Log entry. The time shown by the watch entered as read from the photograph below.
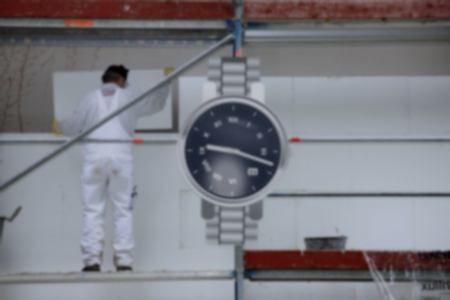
9:18
